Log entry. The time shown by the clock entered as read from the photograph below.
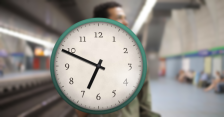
6:49
